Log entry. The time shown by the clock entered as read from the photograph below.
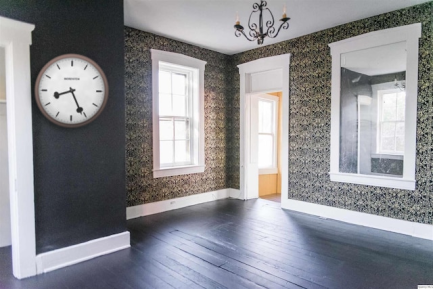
8:26
